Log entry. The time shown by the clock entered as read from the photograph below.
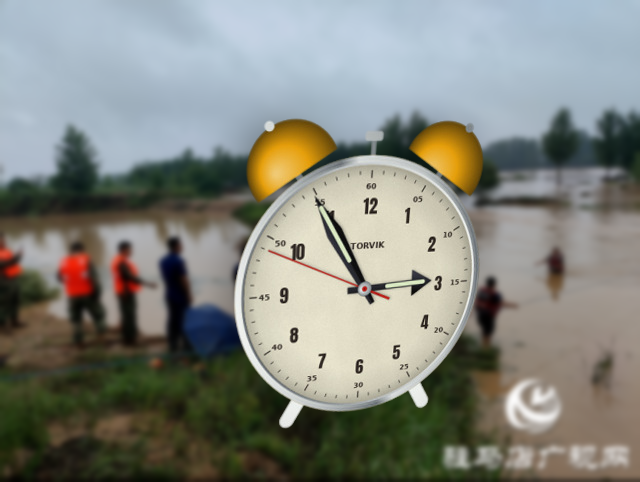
2:54:49
